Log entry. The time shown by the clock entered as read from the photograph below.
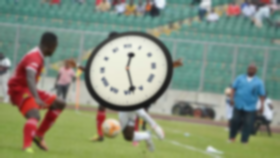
12:28
